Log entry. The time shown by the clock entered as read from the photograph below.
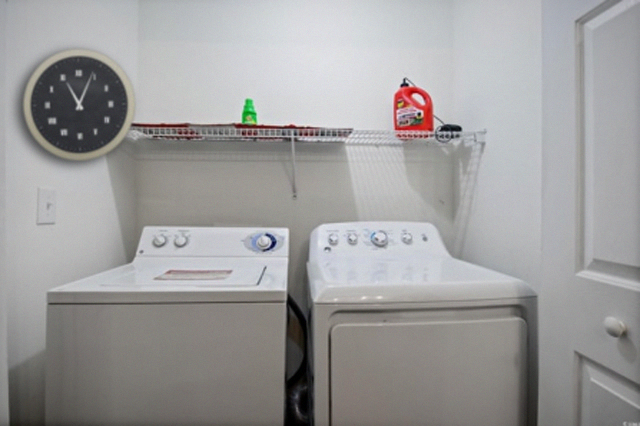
11:04
